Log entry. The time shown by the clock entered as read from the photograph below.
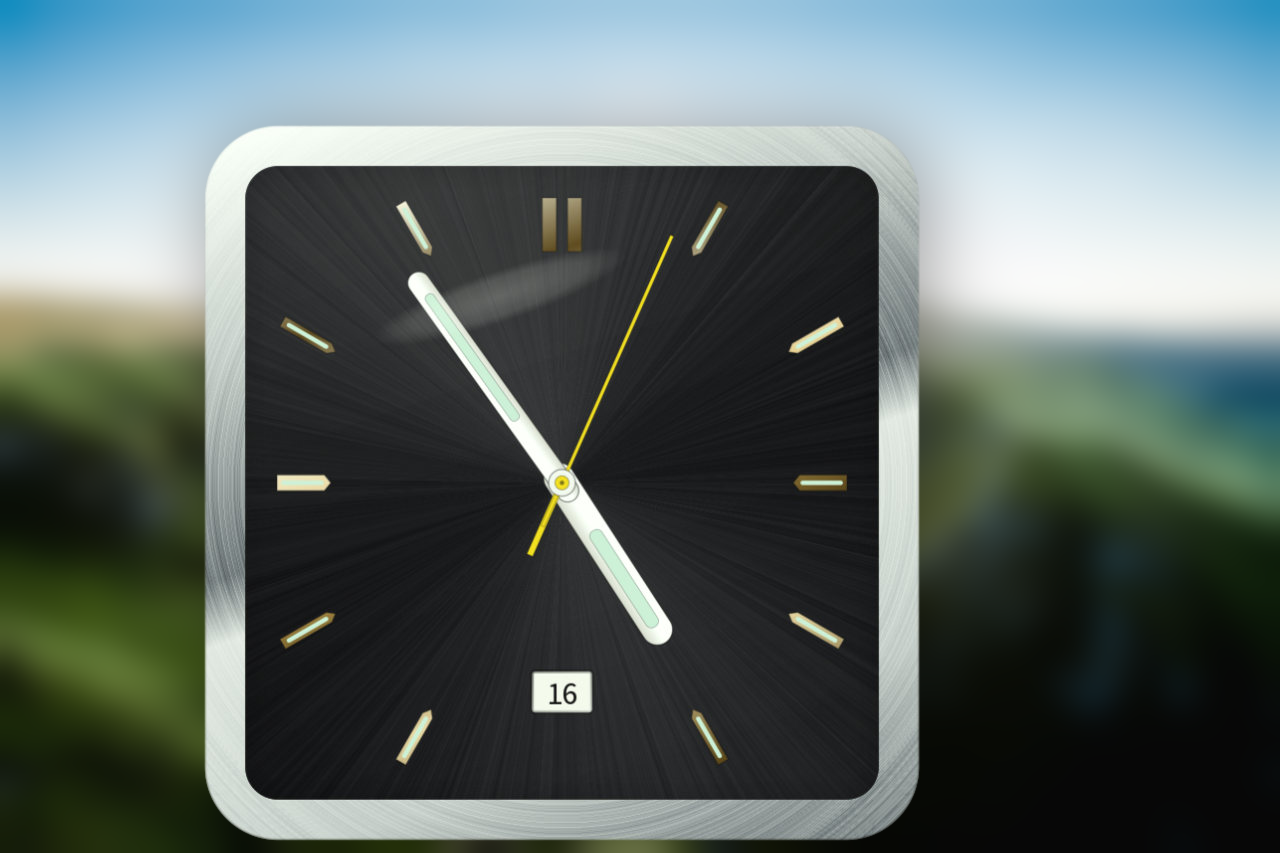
4:54:04
